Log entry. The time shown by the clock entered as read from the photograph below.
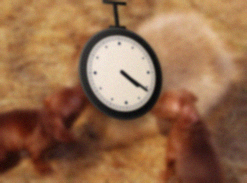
4:21
